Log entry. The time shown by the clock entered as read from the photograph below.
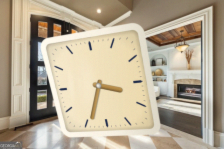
3:34
